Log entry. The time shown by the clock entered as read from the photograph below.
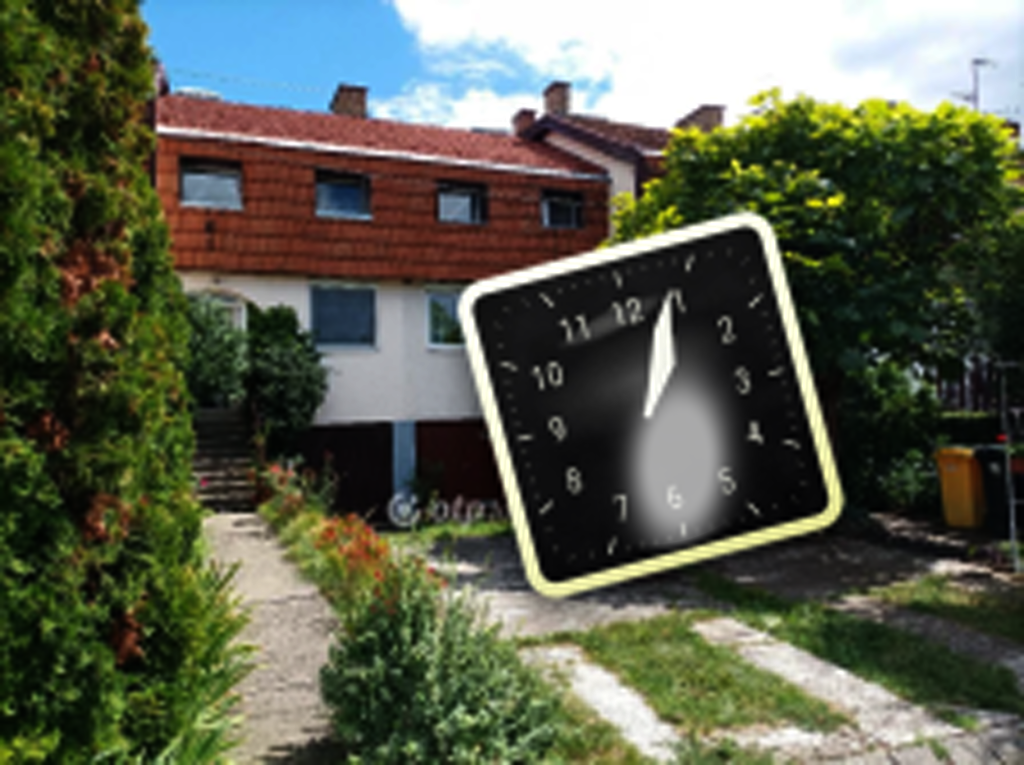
1:04
